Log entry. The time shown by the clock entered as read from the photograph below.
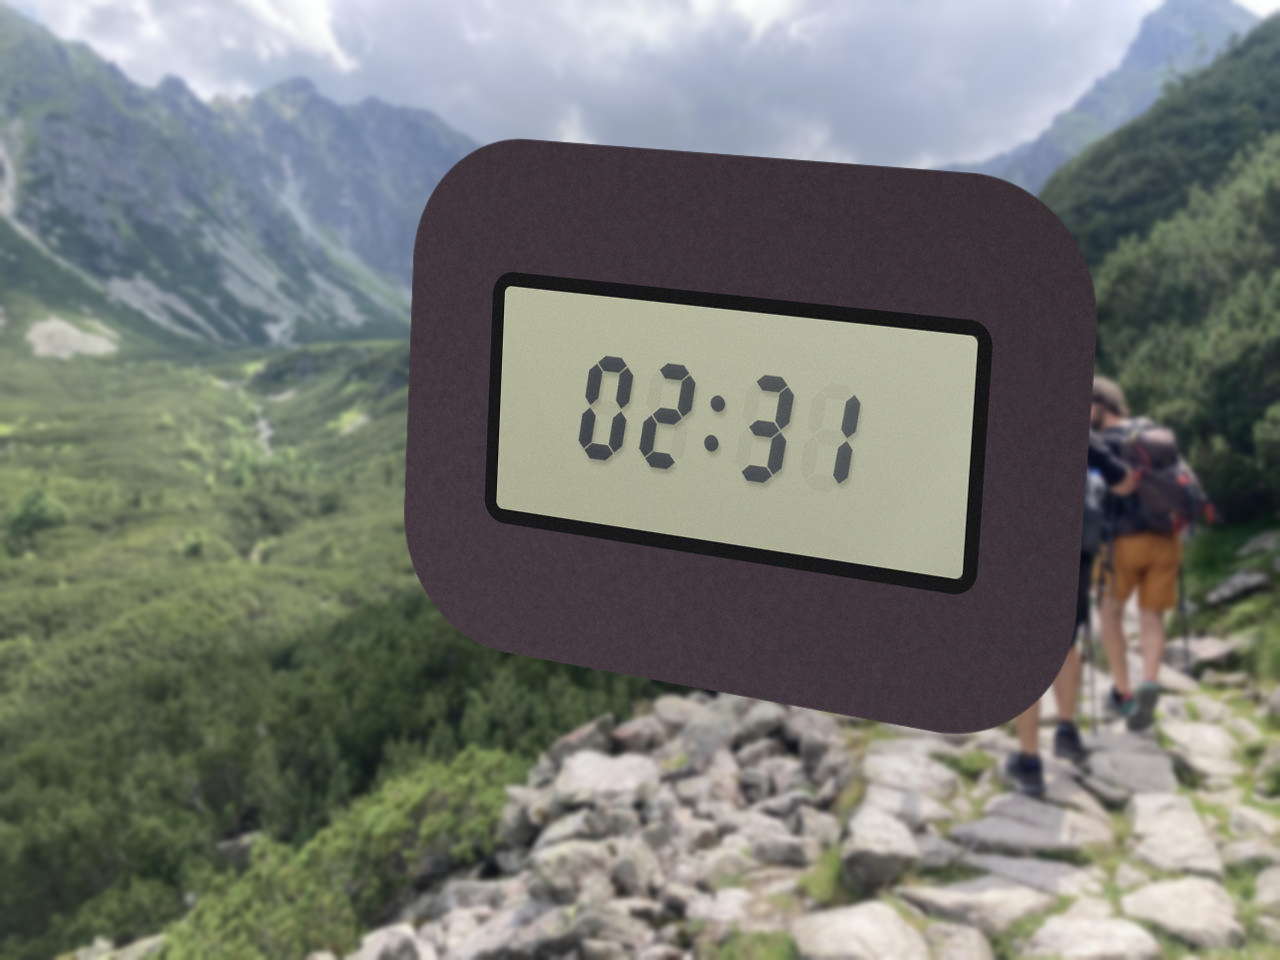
2:31
